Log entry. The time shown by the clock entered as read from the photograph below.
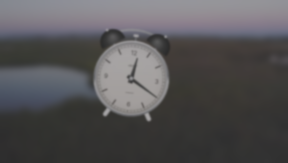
12:20
